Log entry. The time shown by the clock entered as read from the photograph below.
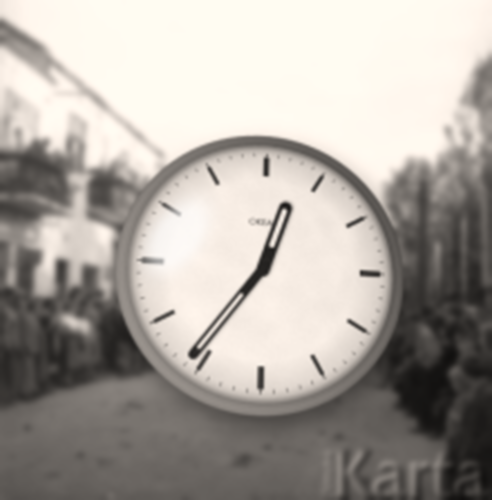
12:36
